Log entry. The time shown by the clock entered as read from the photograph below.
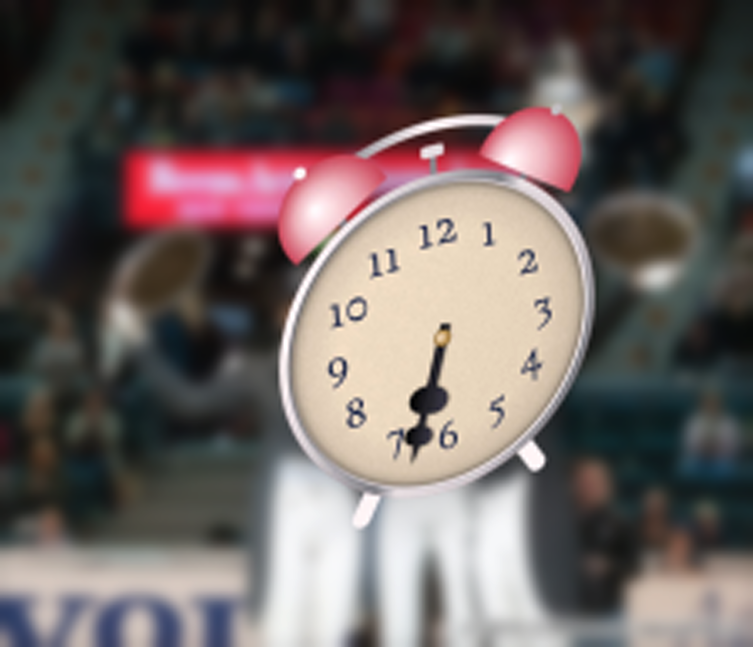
6:33
